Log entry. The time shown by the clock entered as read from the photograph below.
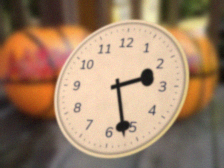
2:27
